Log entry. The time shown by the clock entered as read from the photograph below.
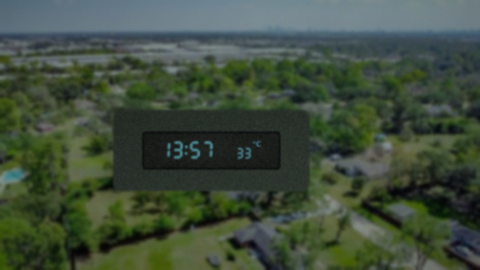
13:57
